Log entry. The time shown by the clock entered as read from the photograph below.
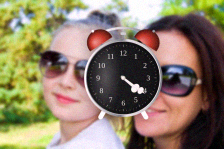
4:21
